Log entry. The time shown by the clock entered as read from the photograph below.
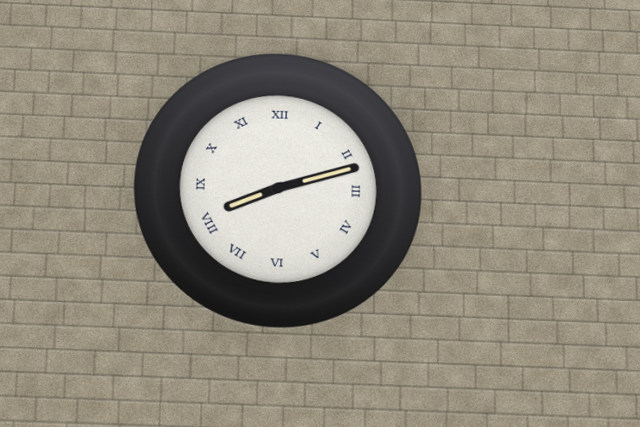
8:12
